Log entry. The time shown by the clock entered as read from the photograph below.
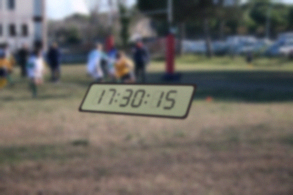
17:30:15
